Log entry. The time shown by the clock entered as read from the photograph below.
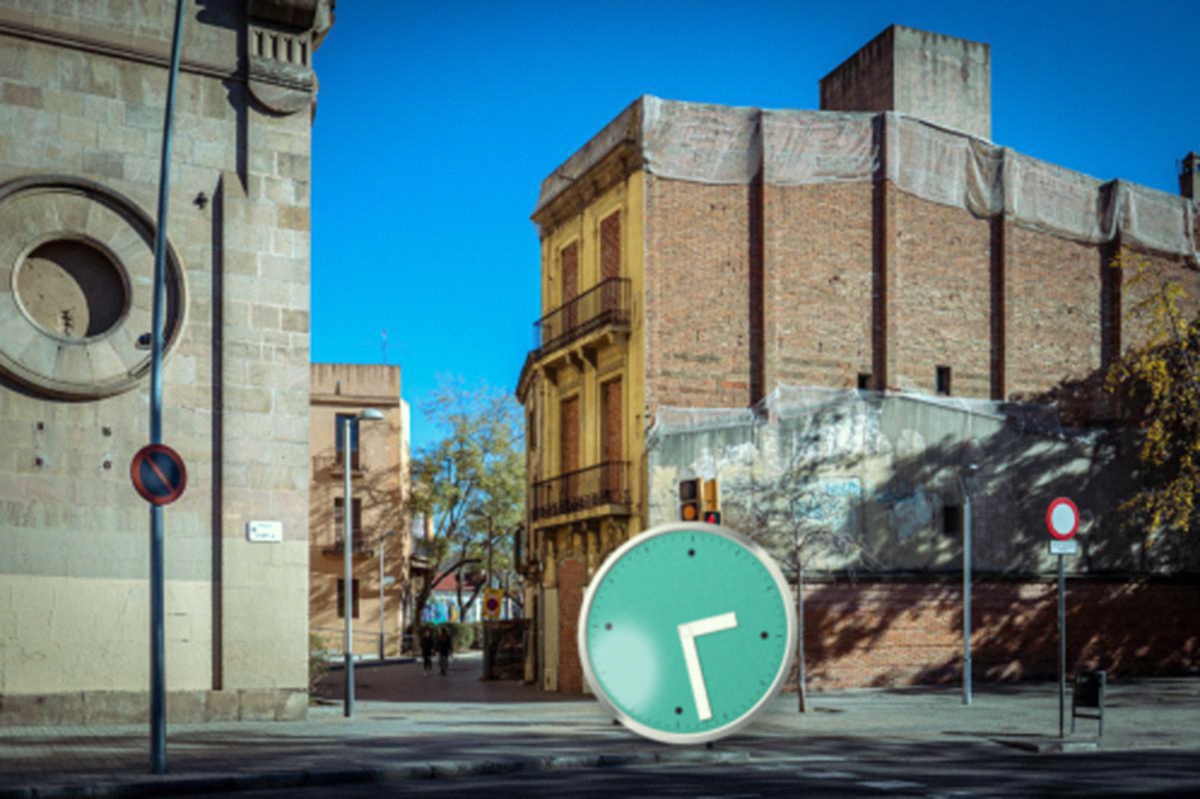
2:27
